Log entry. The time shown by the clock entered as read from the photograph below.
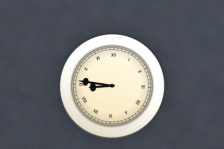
8:46
